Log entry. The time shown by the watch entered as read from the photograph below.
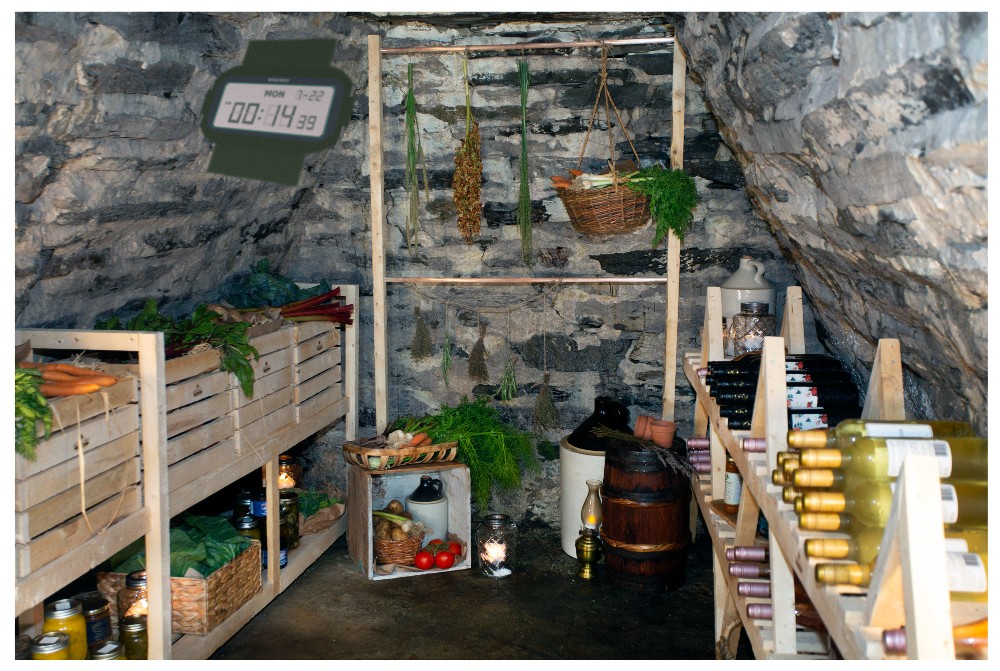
0:14:39
